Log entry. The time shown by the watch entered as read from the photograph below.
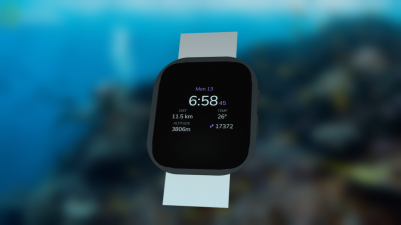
6:58
